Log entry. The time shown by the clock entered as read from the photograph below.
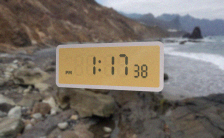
1:17:38
